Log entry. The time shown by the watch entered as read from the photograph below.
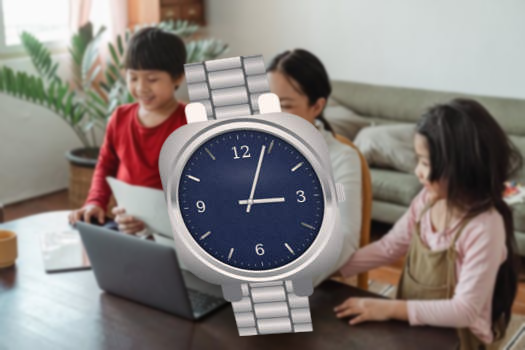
3:04
